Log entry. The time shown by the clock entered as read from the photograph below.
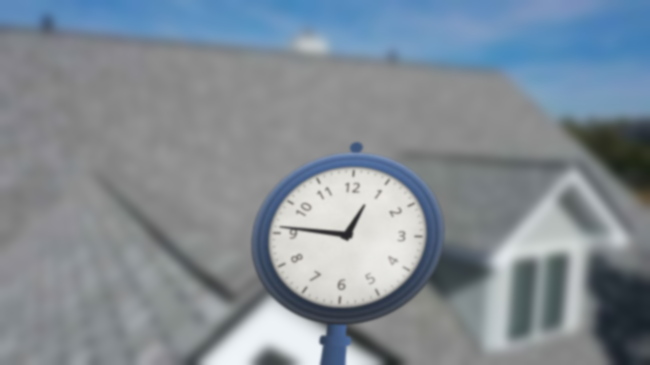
12:46
